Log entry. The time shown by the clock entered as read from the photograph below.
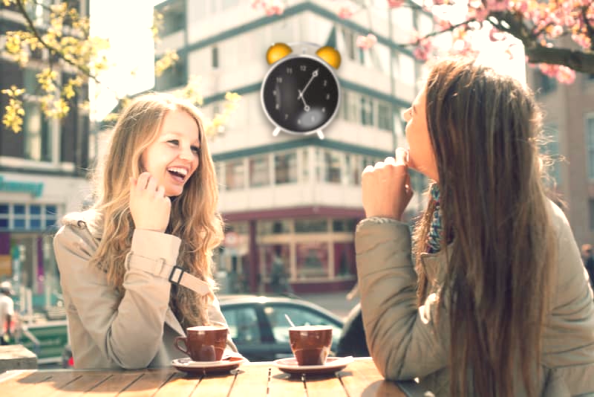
5:05
